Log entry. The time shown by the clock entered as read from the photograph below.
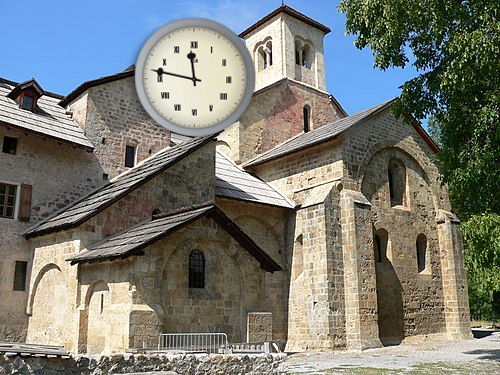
11:47
